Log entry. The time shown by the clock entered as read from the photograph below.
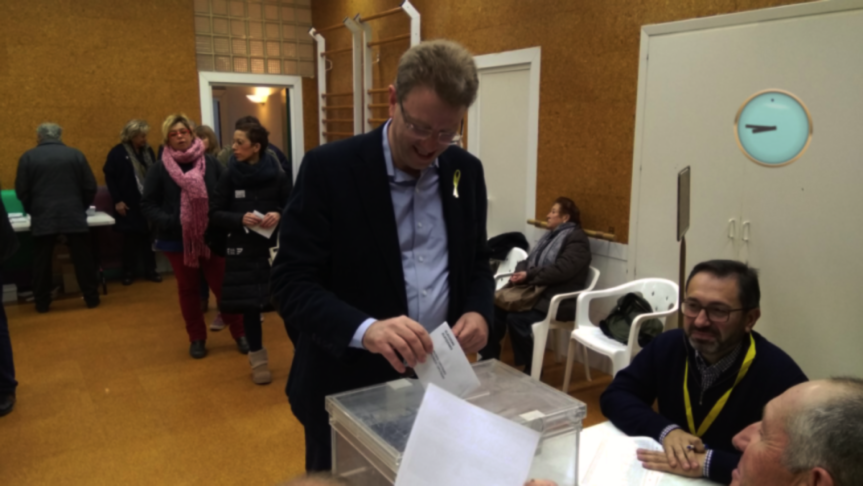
8:46
